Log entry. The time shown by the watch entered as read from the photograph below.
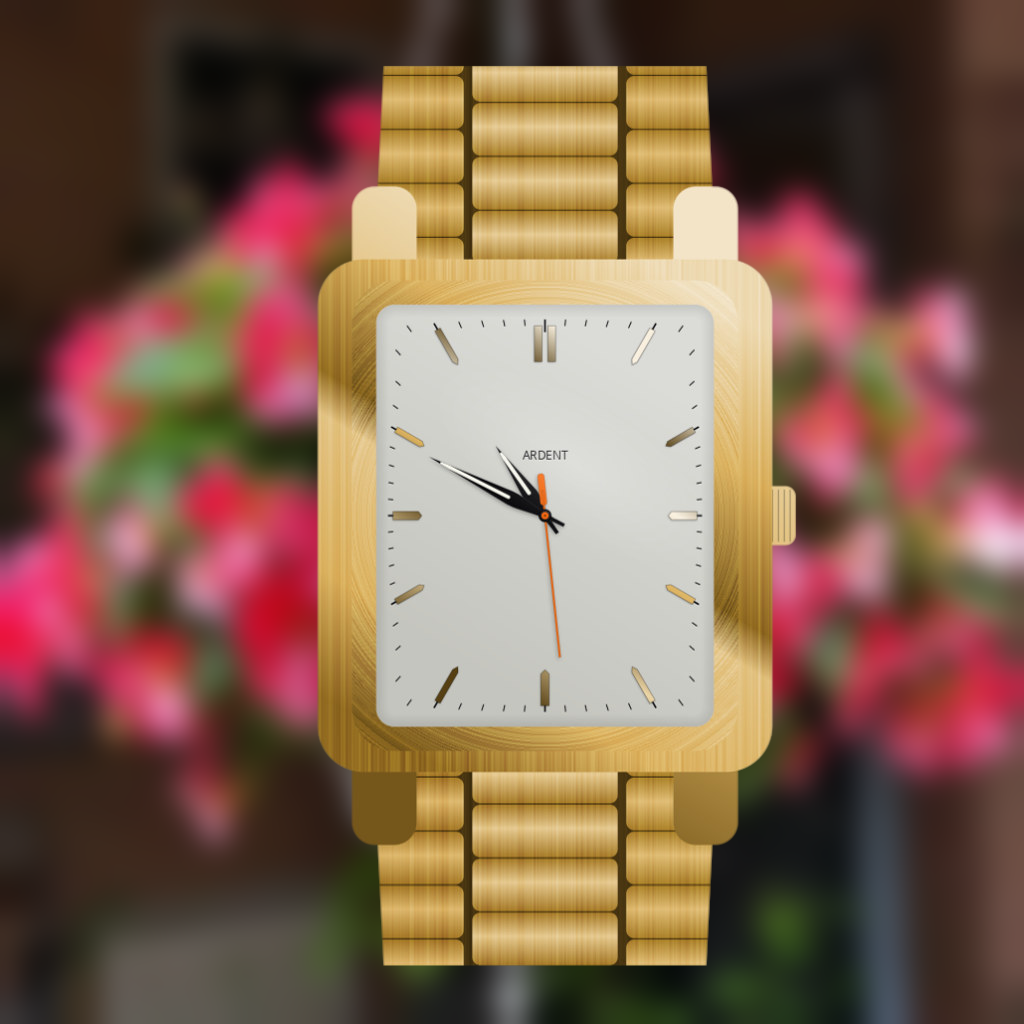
10:49:29
